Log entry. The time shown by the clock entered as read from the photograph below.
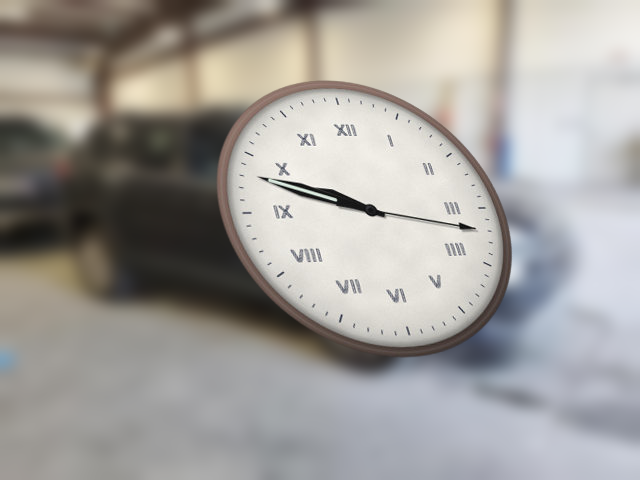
9:48:17
